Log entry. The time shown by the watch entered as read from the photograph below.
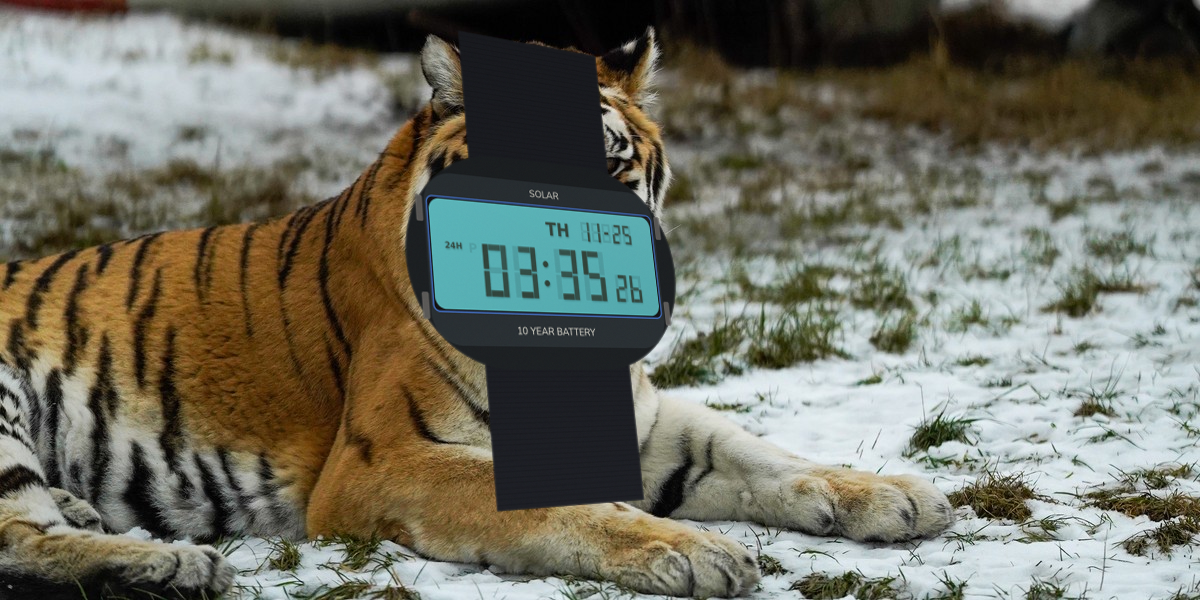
3:35:26
